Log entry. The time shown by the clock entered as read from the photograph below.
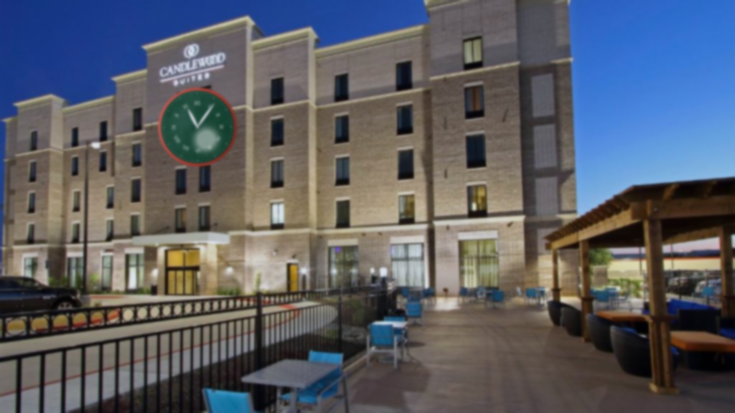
11:06
